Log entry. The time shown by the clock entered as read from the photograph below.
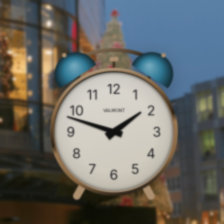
1:48
